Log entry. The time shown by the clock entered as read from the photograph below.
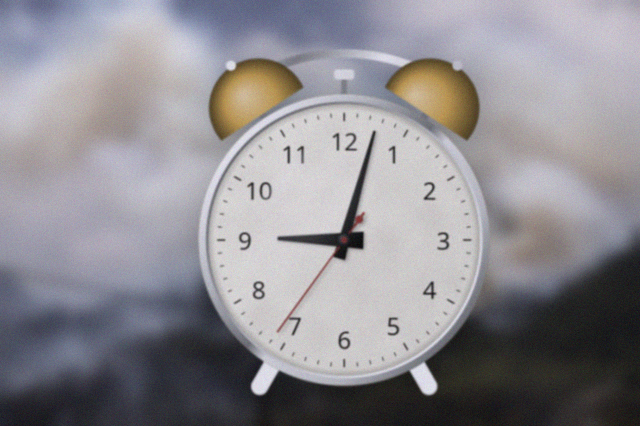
9:02:36
